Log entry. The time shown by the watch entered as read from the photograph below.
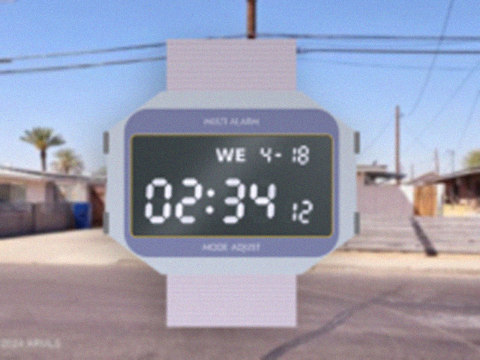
2:34:12
